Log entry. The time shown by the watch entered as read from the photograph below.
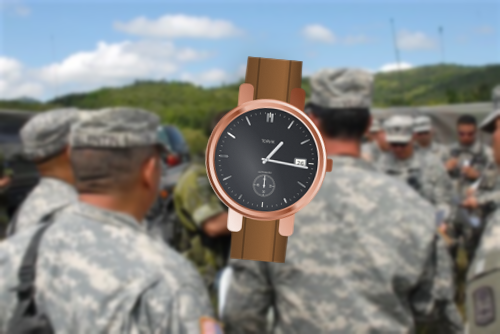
1:16
